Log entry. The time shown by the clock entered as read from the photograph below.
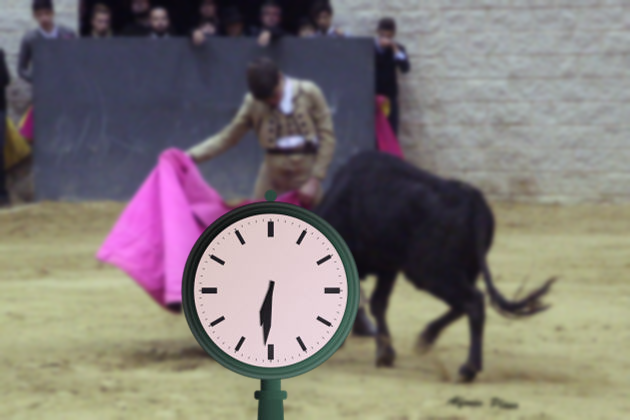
6:31
